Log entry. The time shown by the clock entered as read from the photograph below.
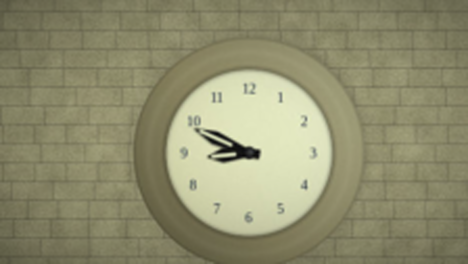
8:49
